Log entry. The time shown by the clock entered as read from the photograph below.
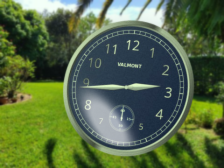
2:44
